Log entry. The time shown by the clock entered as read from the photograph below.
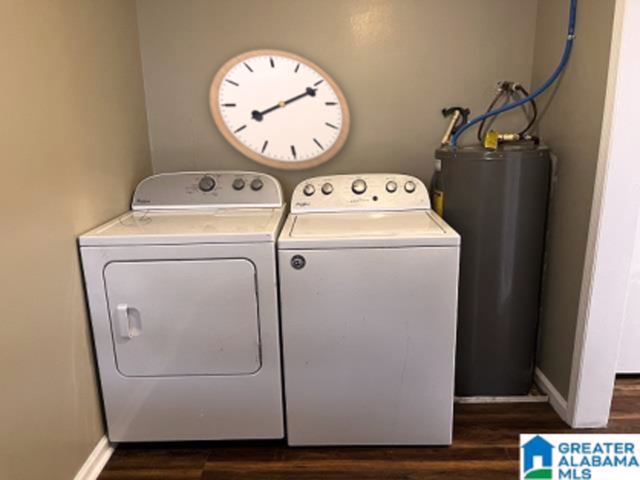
8:11
